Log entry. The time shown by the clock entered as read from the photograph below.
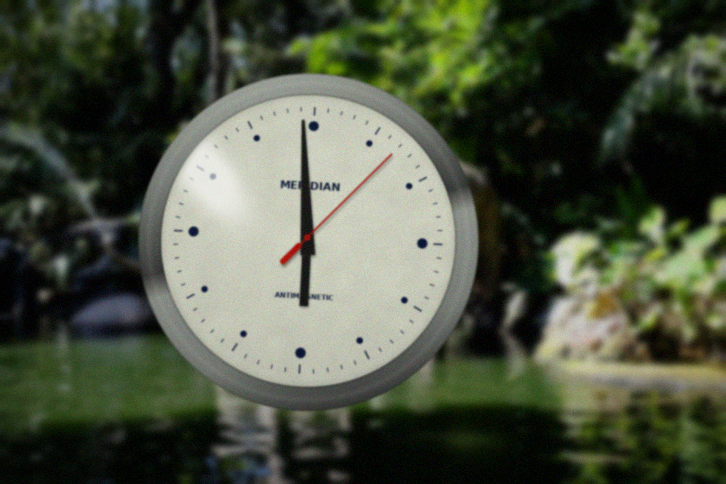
5:59:07
